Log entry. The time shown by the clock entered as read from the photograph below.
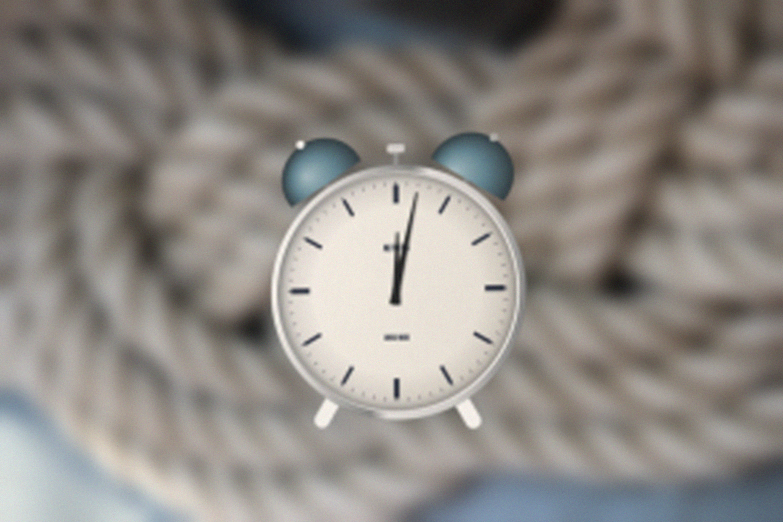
12:02
